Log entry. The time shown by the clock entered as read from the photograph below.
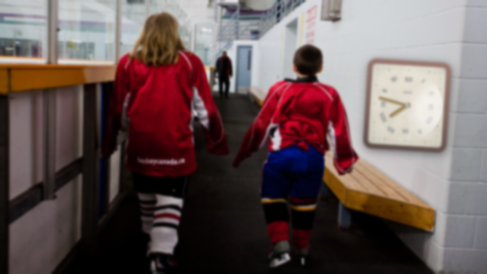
7:47
